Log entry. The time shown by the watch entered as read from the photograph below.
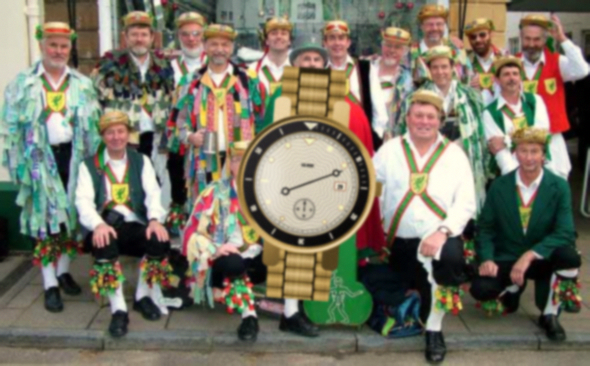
8:11
